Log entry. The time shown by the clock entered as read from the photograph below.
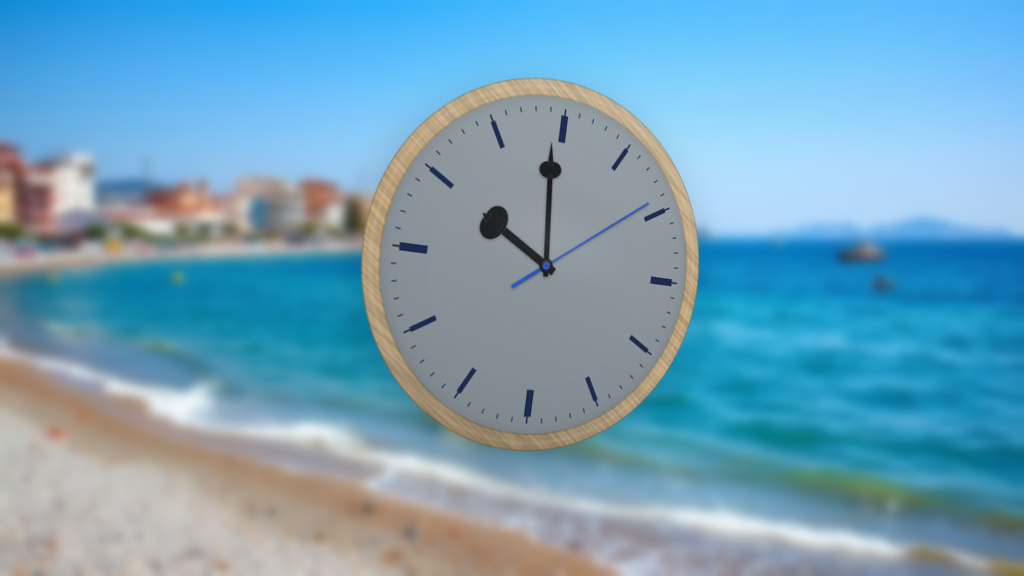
9:59:09
